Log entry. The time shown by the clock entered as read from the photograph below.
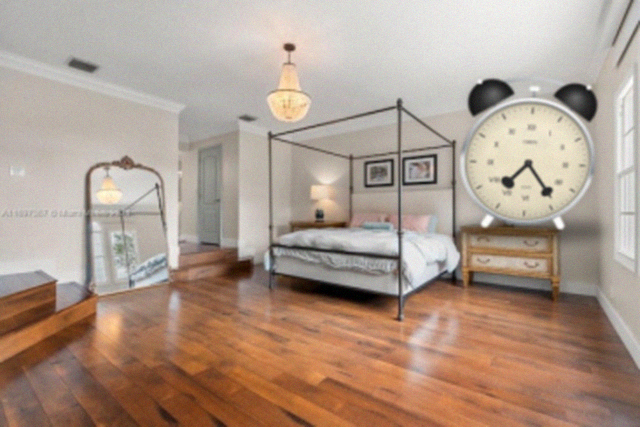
7:24
